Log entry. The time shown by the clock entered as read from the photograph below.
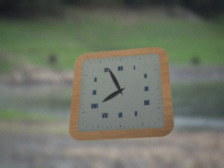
7:56
